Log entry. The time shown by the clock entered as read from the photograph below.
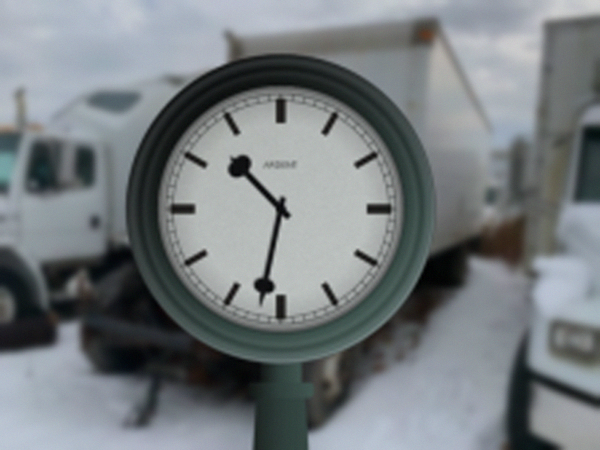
10:32
